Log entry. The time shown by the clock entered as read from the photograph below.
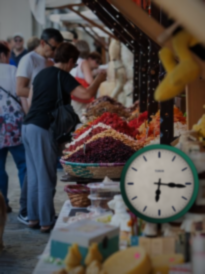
6:16
